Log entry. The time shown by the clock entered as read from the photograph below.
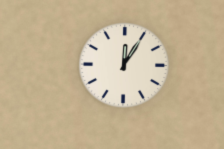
12:05
